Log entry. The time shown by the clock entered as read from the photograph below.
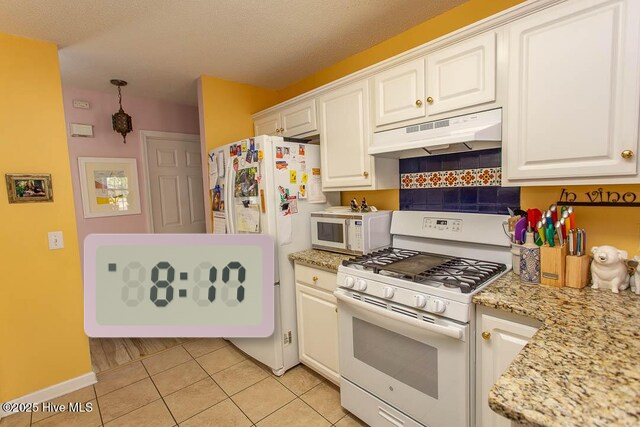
8:17
